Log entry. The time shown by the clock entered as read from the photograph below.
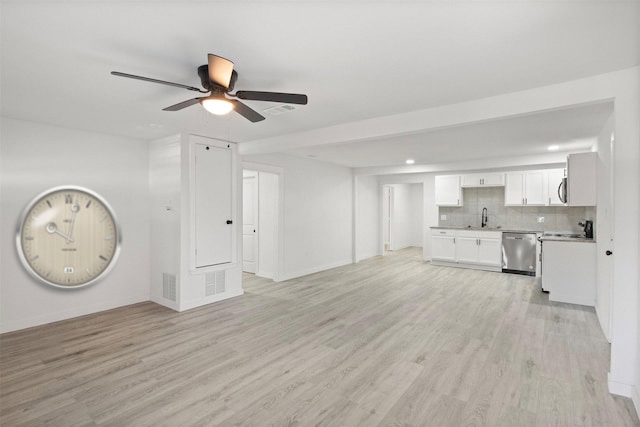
10:02
